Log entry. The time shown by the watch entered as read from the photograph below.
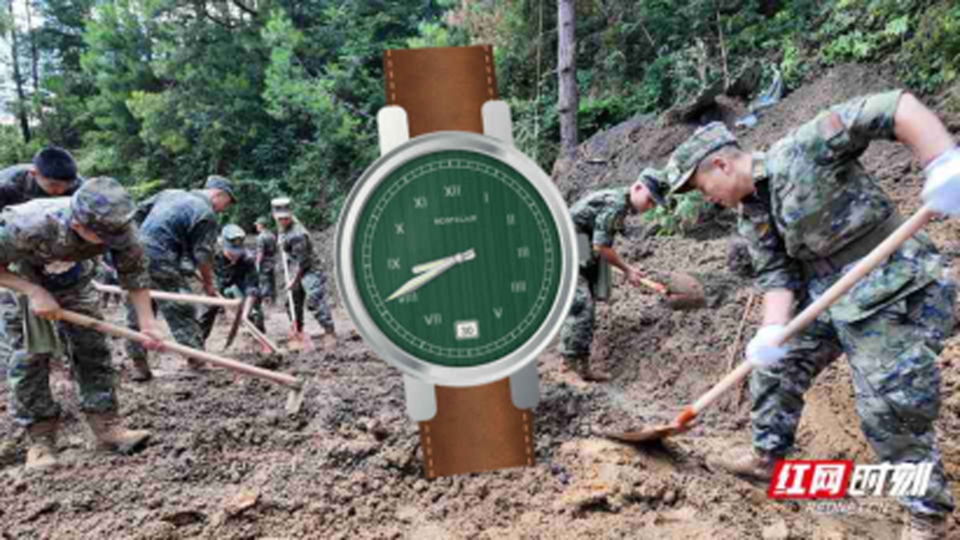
8:41
